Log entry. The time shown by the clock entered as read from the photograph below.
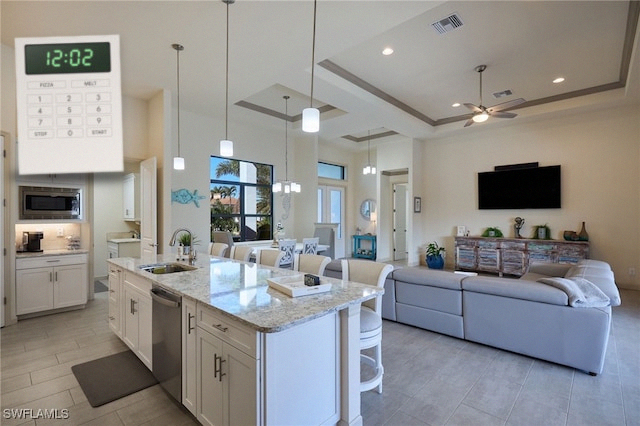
12:02
